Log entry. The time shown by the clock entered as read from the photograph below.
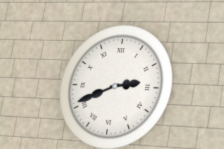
2:41
